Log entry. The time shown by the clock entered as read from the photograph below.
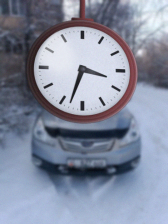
3:33
